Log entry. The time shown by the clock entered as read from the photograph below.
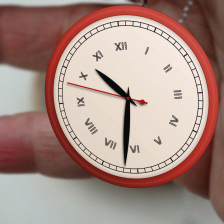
10:31:48
